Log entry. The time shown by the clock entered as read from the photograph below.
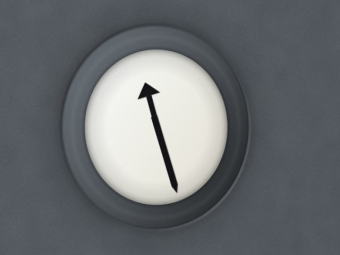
11:27
